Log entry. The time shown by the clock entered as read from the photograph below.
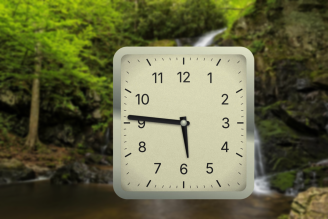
5:46
